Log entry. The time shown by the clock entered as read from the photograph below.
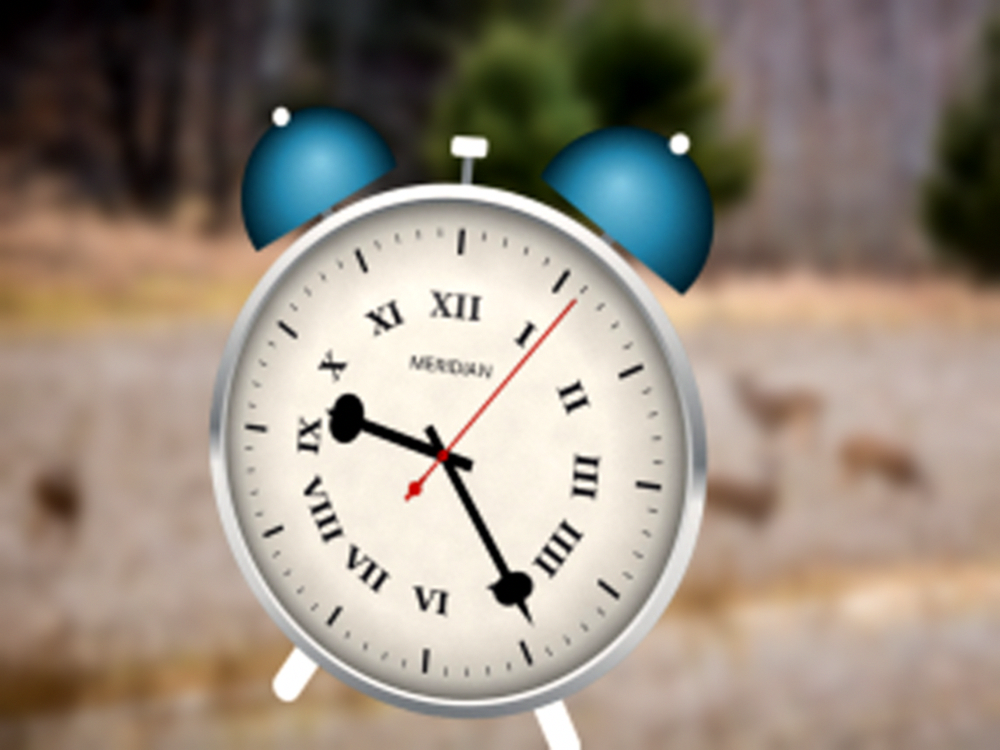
9:24:06
